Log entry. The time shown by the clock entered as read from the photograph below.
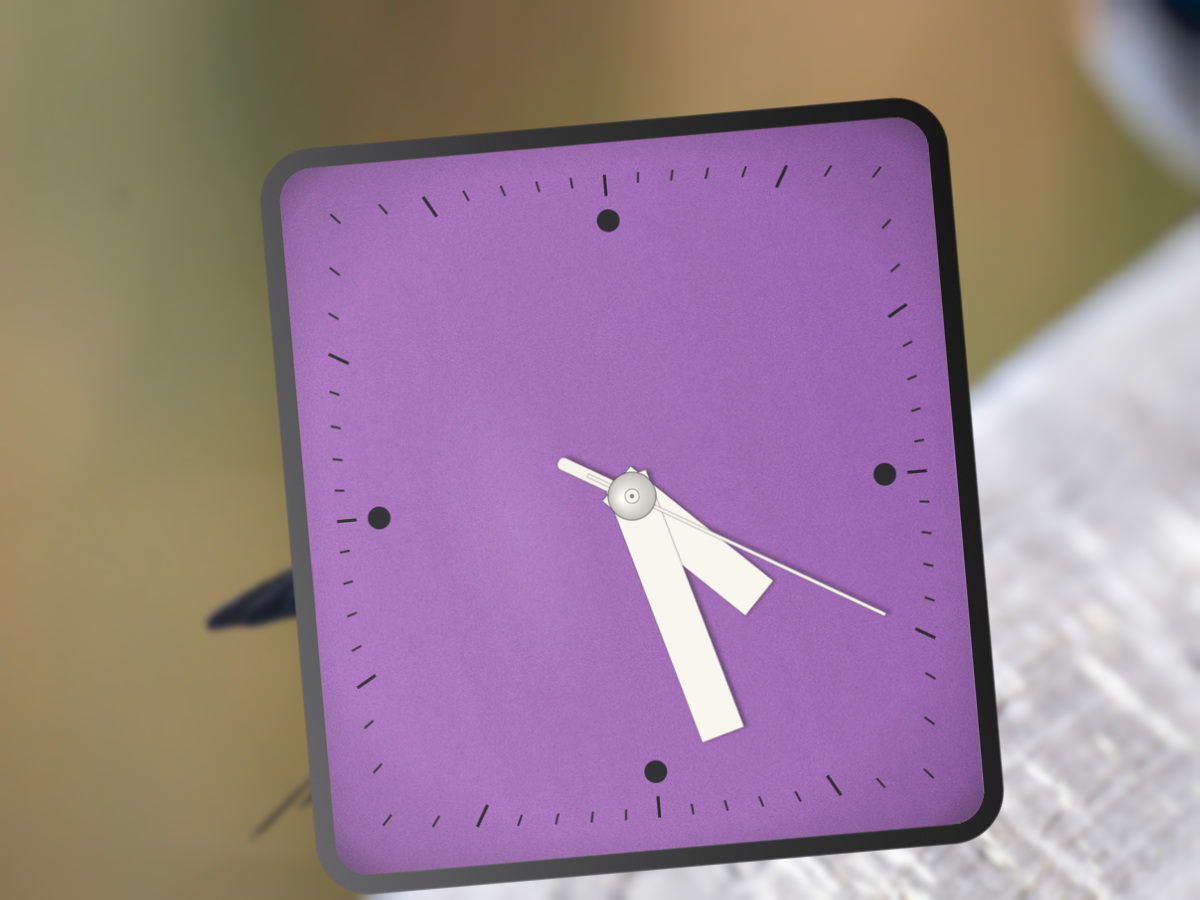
4:27:20
